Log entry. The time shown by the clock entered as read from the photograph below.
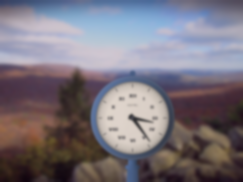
3:24
